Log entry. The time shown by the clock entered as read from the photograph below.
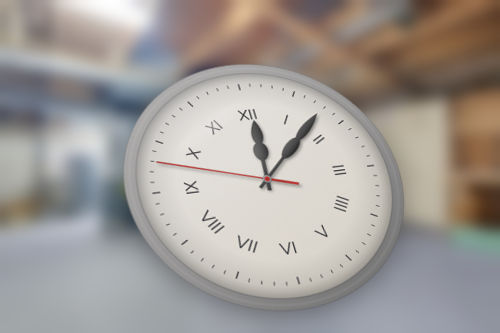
12:07:48
